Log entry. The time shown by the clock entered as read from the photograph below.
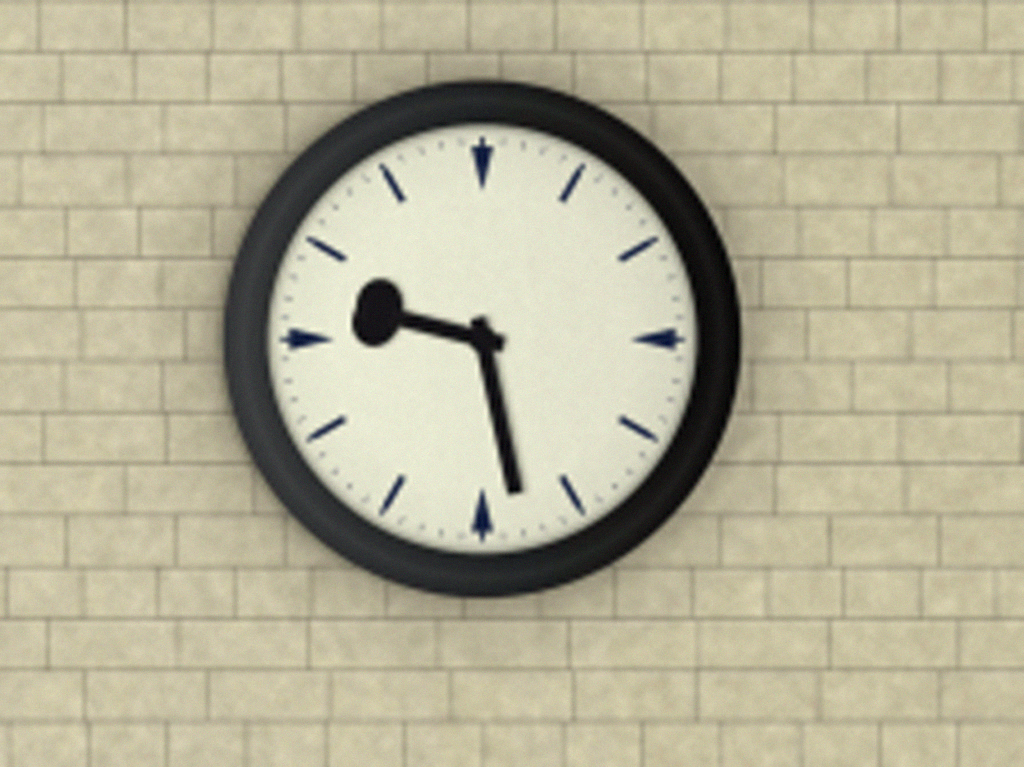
9:28
